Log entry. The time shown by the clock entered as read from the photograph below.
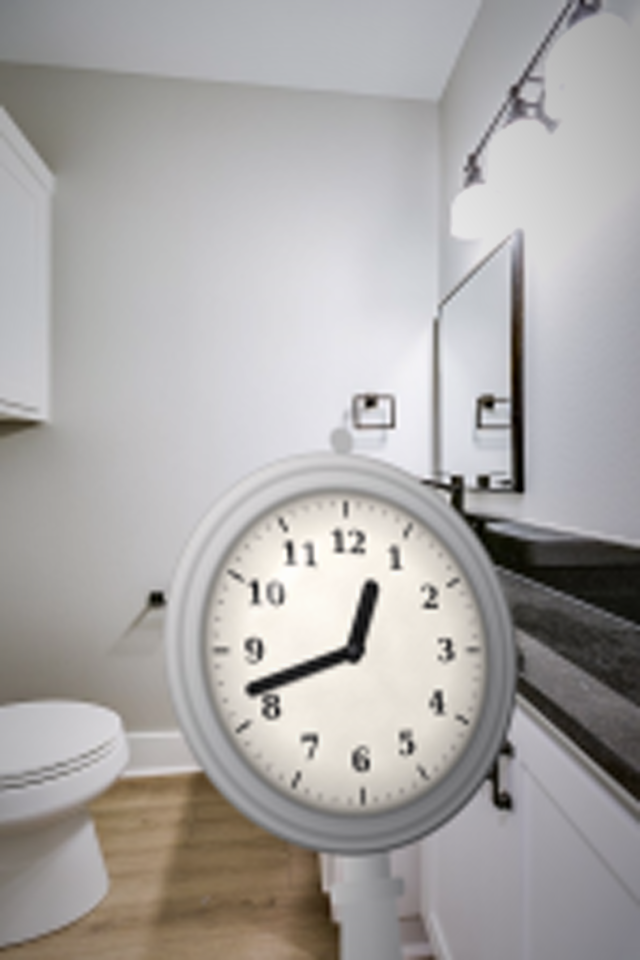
12:42
